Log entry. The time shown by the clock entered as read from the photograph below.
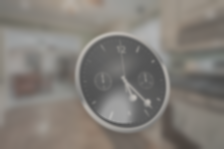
5:23
